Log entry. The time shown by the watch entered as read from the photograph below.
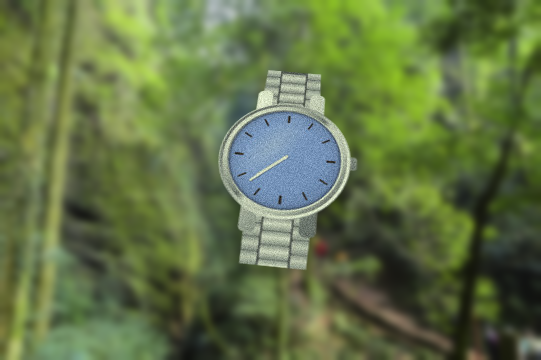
7:38
